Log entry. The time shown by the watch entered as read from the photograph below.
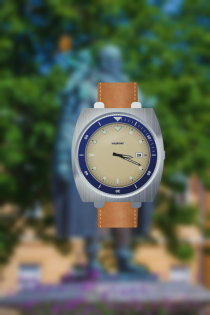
3:19
